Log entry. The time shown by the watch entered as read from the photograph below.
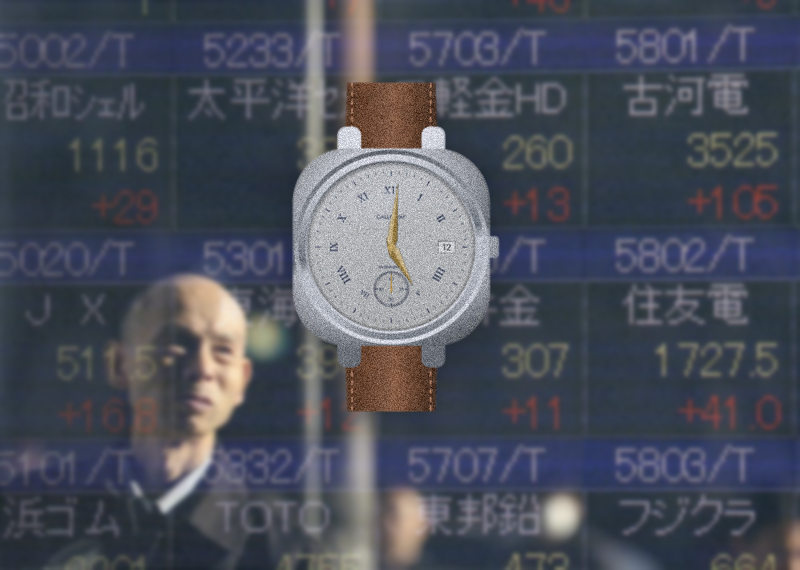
5:01
